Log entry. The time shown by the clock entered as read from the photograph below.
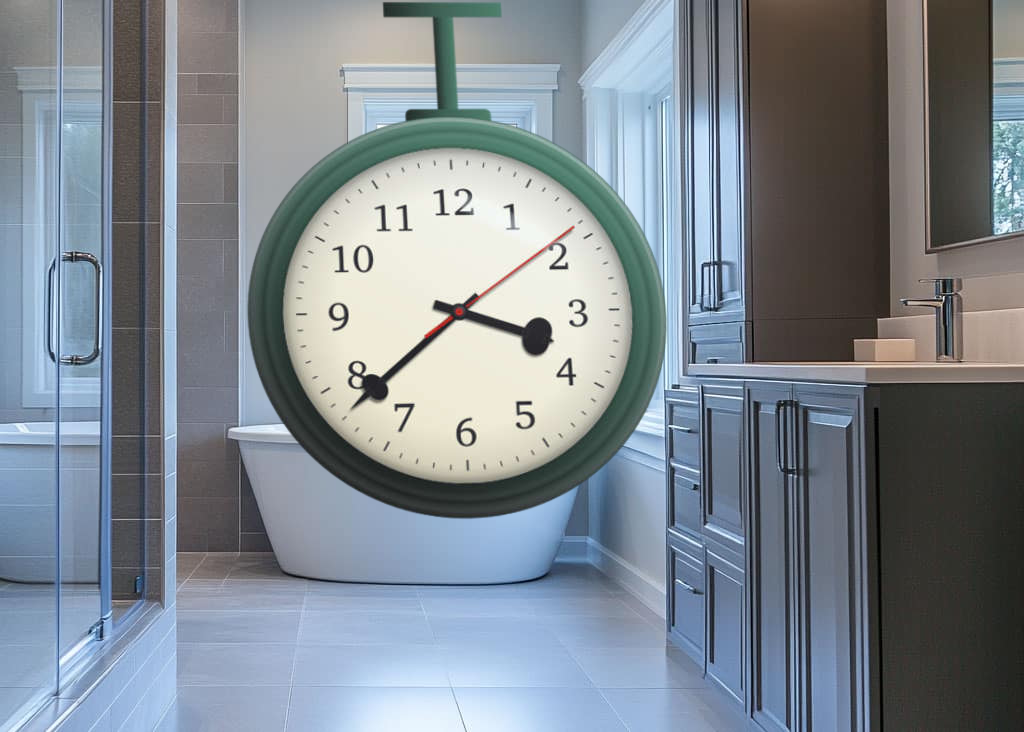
3:38:09
